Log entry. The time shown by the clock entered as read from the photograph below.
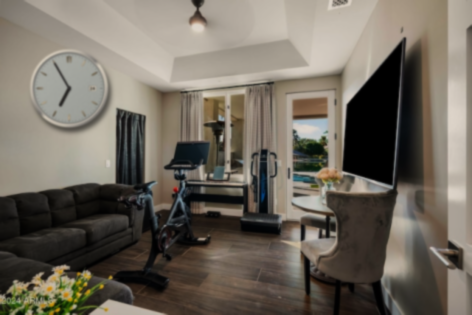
6:55
